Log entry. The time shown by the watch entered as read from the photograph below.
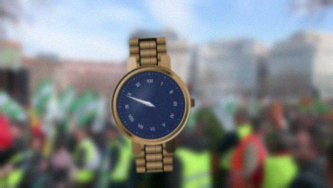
9:49
